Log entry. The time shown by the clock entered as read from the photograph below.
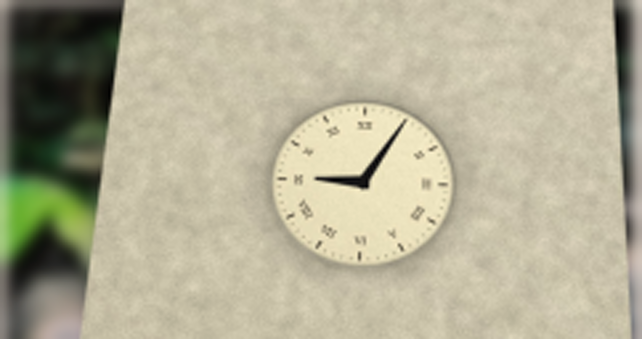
9:05
